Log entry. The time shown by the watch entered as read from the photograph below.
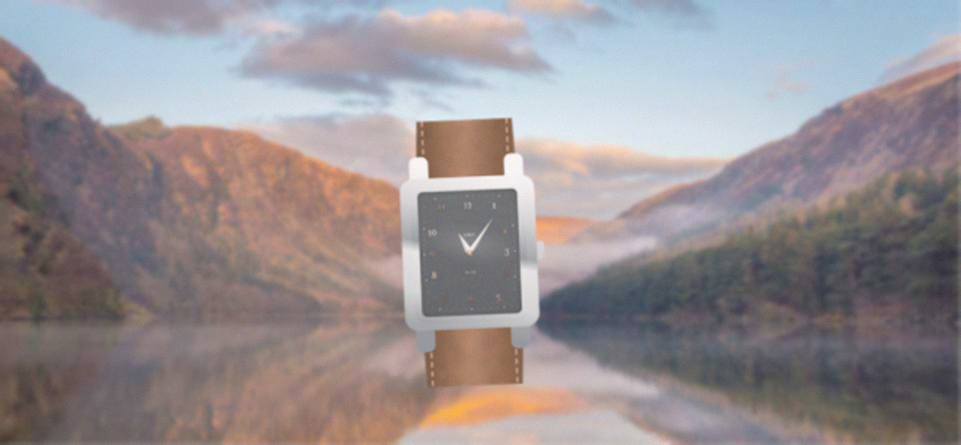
11:06
